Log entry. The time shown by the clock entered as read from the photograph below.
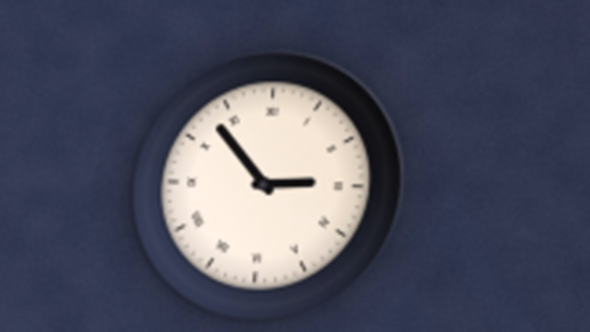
2:53
